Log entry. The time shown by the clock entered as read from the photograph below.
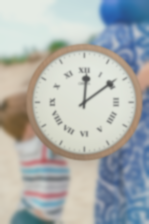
12:09
